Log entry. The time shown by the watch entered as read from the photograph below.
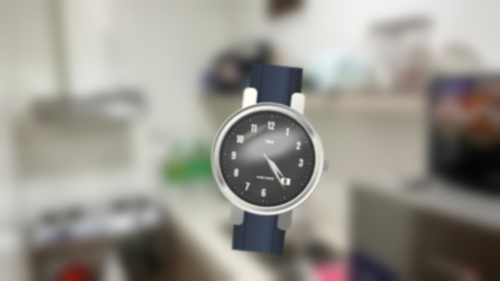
4:24
